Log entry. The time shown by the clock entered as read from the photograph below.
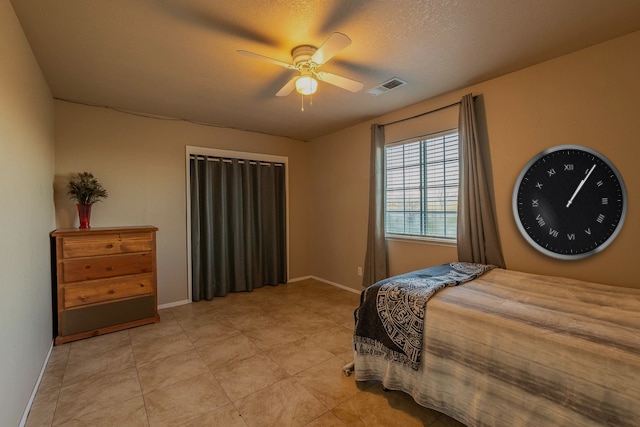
1:06
